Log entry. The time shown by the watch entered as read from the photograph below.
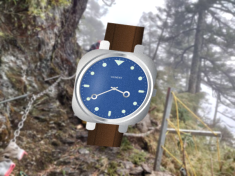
3:40
